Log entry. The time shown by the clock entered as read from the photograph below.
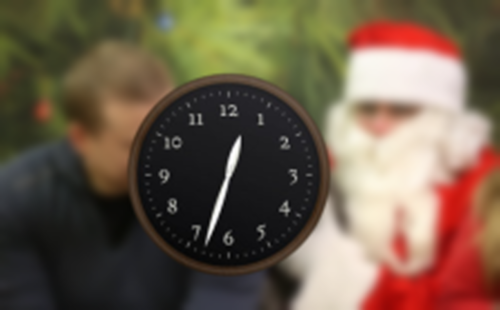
12:33
